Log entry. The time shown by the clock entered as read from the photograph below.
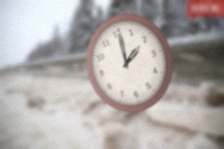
2:01
